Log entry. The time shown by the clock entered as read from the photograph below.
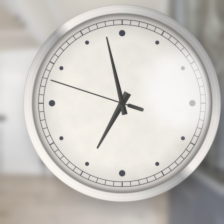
6:57:48
